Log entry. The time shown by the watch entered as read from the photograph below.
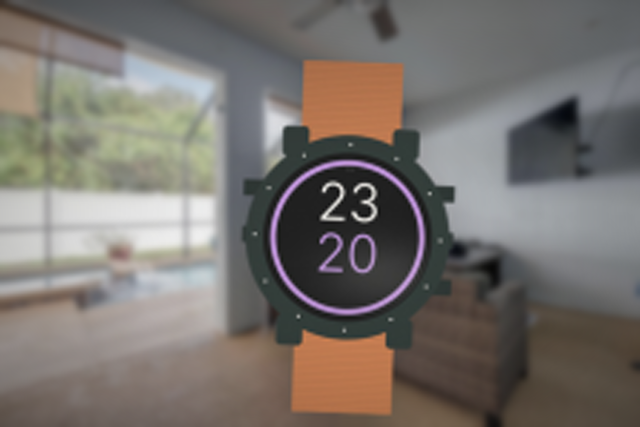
23:20
